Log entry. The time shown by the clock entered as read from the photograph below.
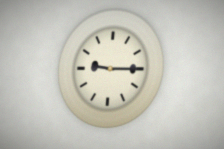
9:15
